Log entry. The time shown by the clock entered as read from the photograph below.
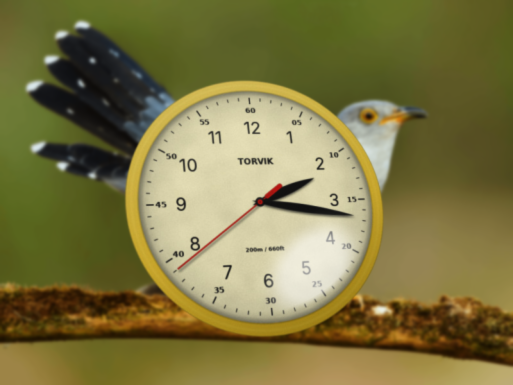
2:16:39
